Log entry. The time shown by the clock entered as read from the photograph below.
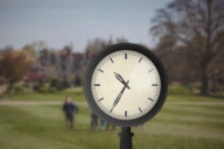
10:35
